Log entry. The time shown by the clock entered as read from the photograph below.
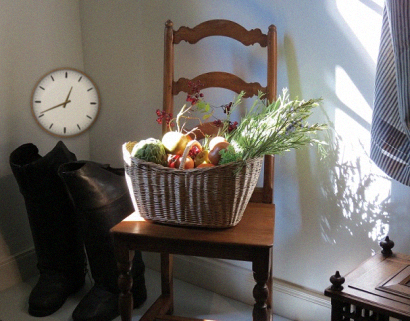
12:41
